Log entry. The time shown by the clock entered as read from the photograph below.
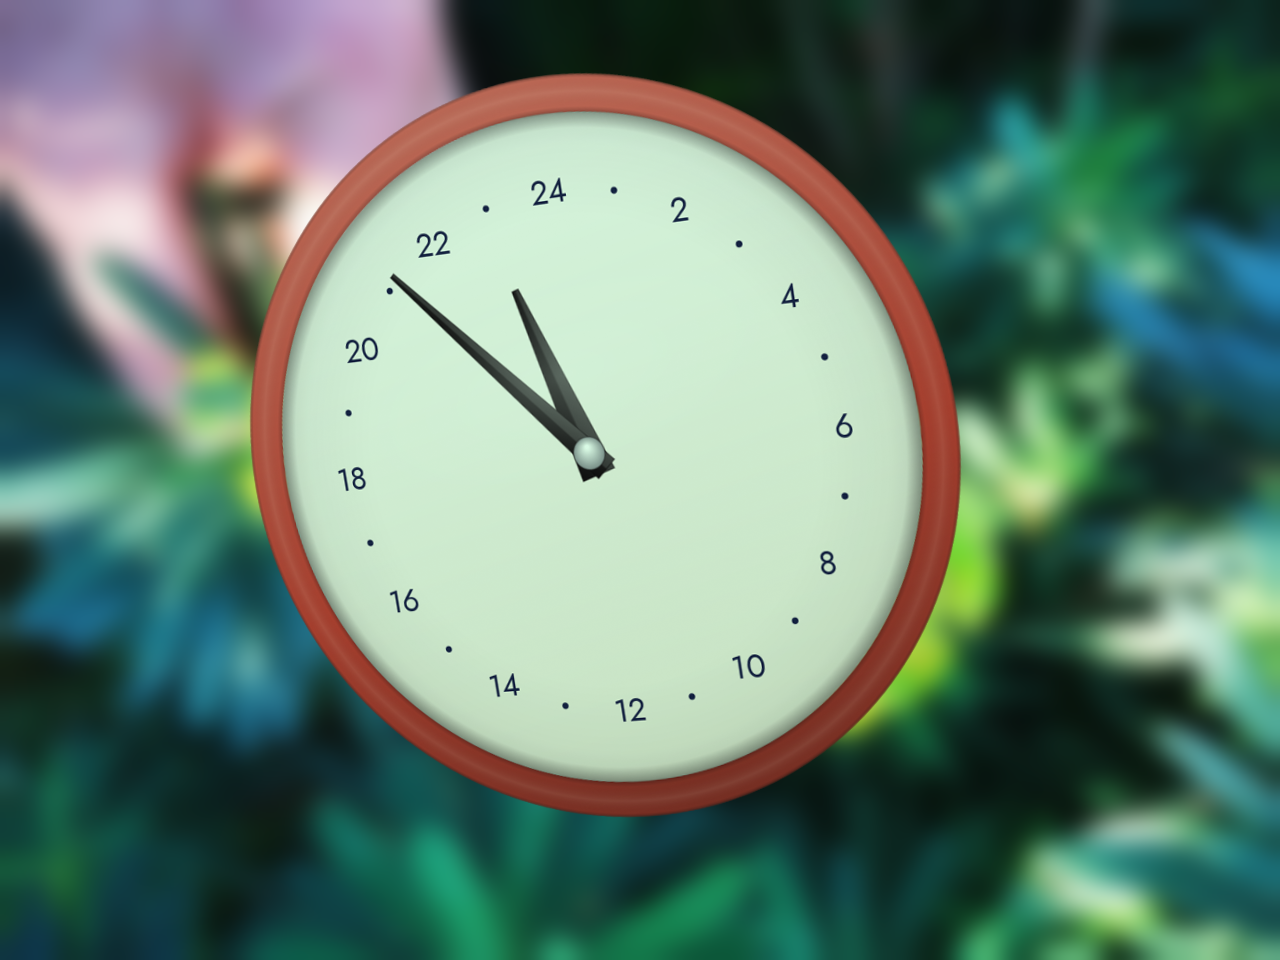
22:53
